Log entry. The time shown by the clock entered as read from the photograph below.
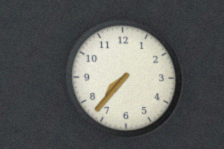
7:37
